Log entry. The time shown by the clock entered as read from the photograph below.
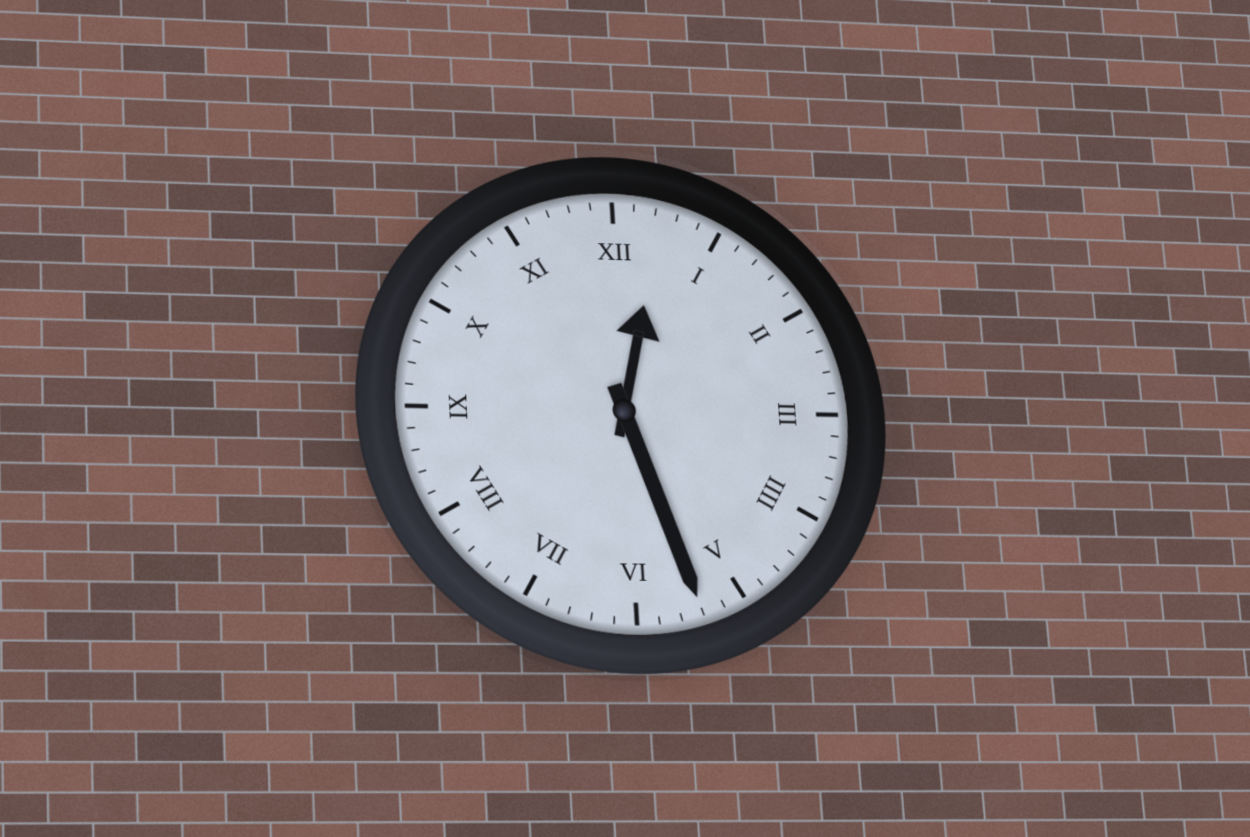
12:27
